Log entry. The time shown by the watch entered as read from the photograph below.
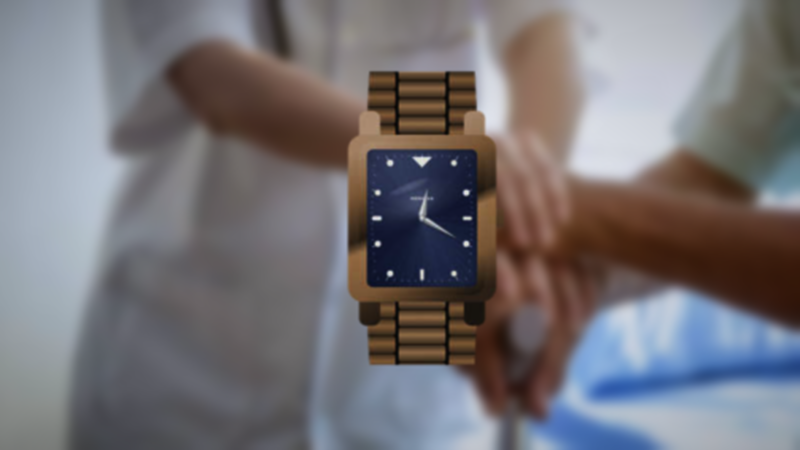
12:20
